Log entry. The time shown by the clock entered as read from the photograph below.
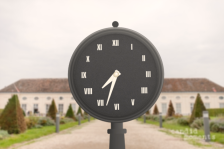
7:33
